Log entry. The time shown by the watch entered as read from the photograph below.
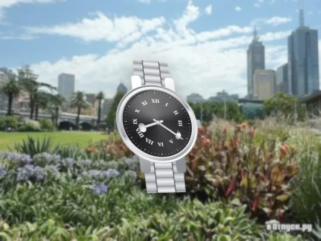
8:21
